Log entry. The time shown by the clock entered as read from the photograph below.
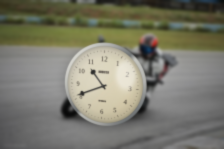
10:41
